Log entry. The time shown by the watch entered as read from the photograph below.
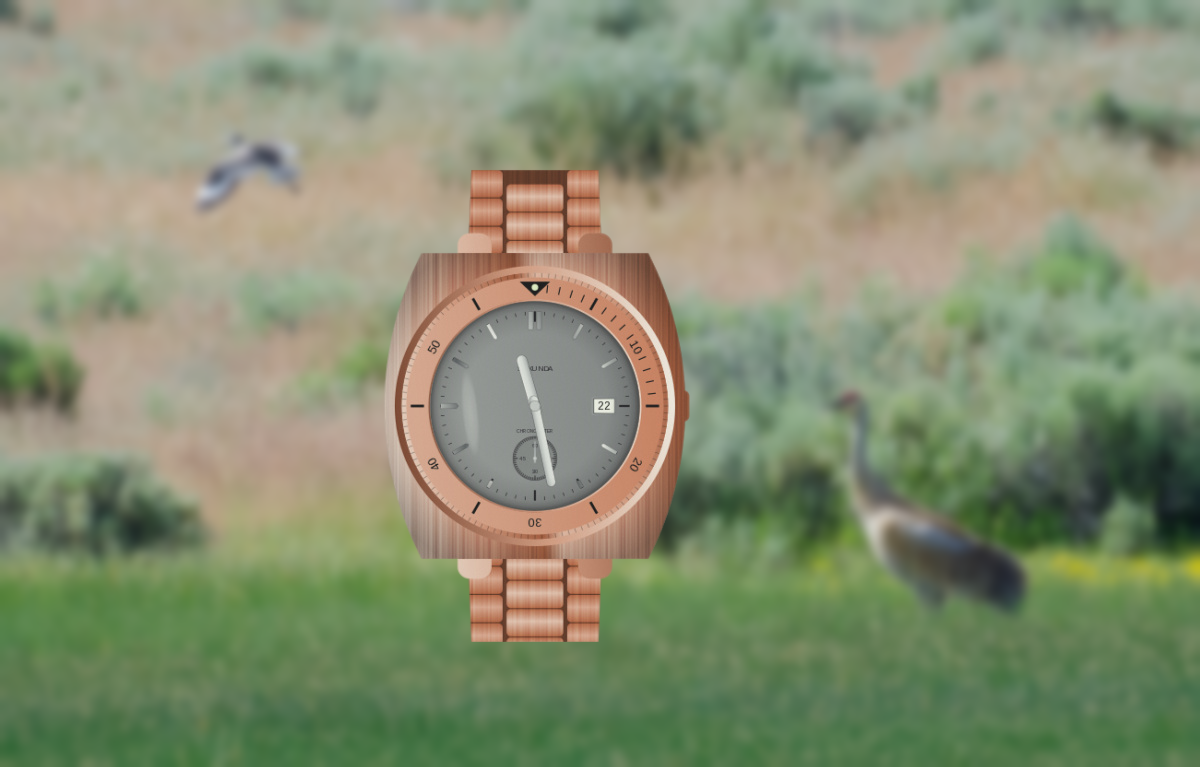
11:28
